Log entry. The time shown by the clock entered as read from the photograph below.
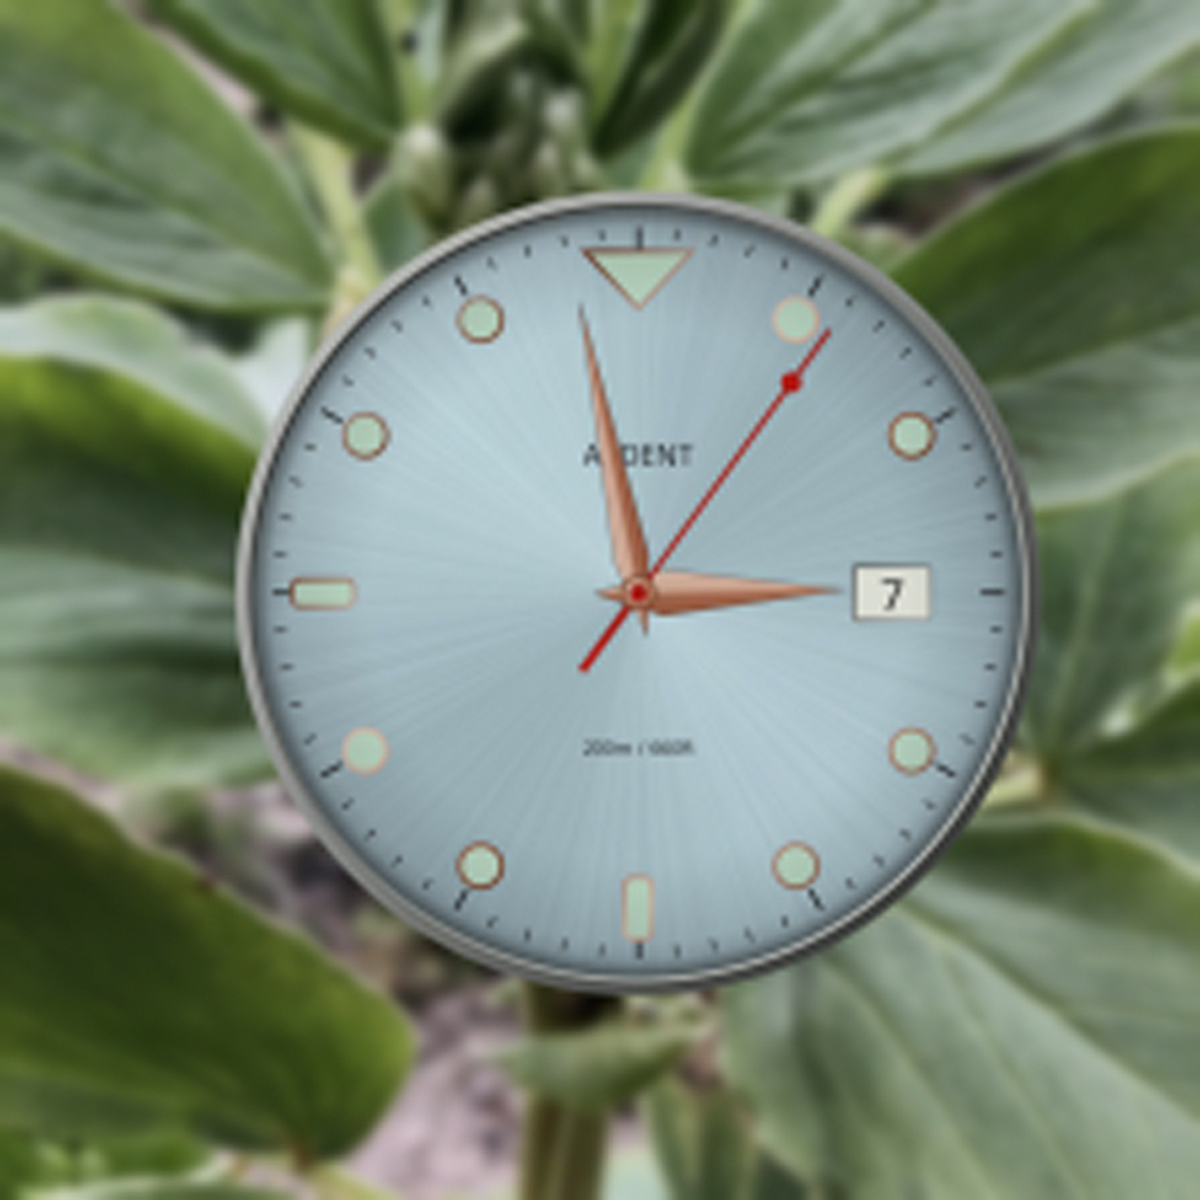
2:58:06
